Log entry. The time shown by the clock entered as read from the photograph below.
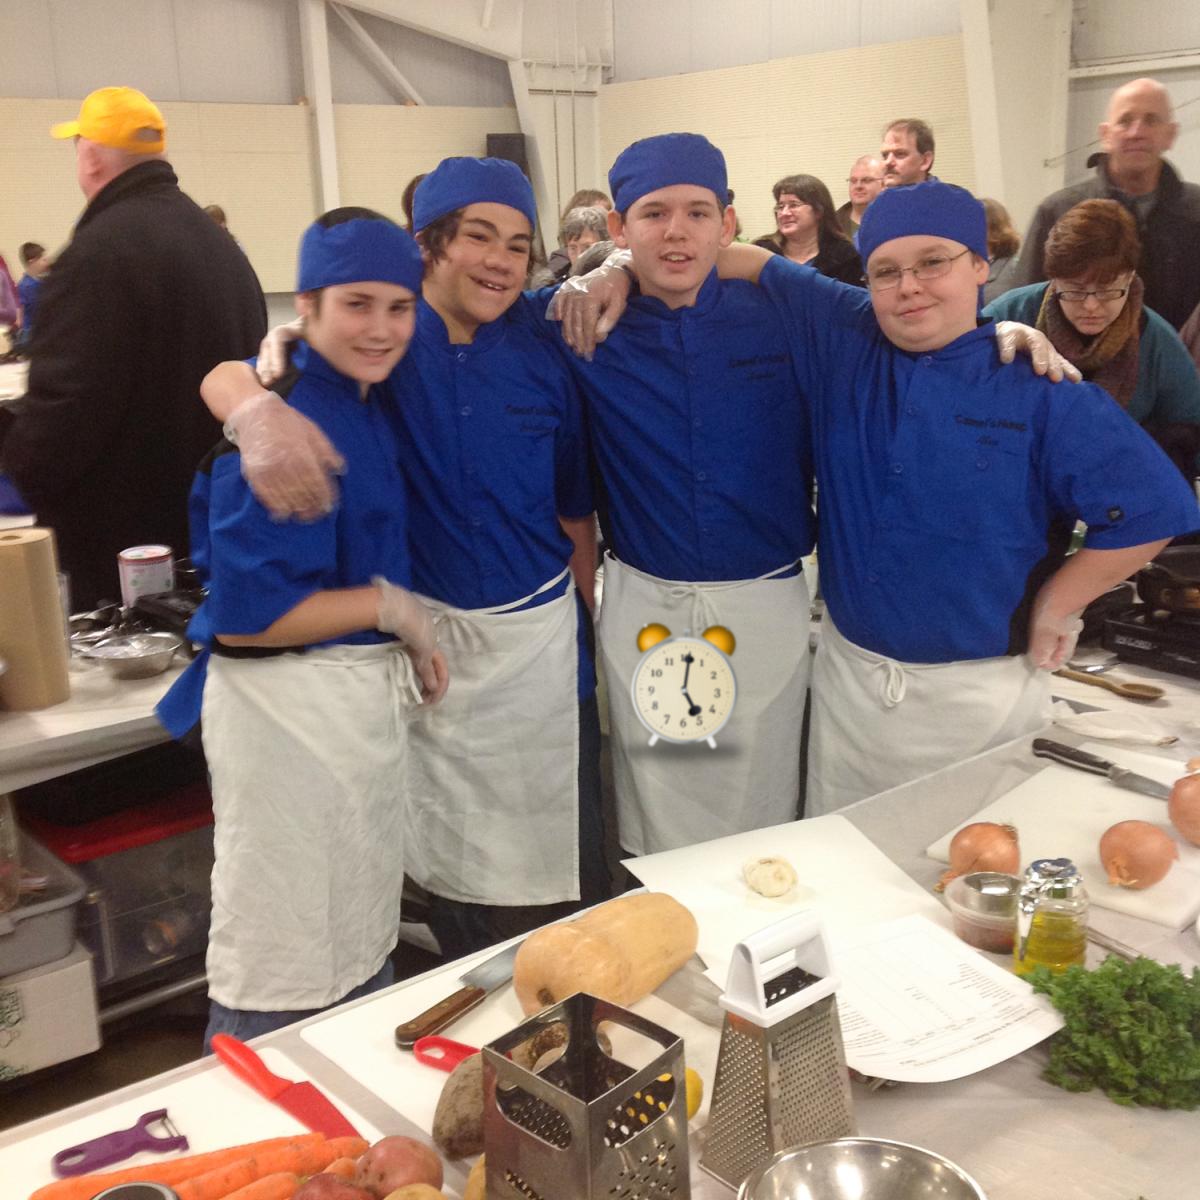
5:01
